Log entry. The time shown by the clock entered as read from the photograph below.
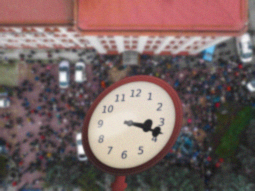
3:18
